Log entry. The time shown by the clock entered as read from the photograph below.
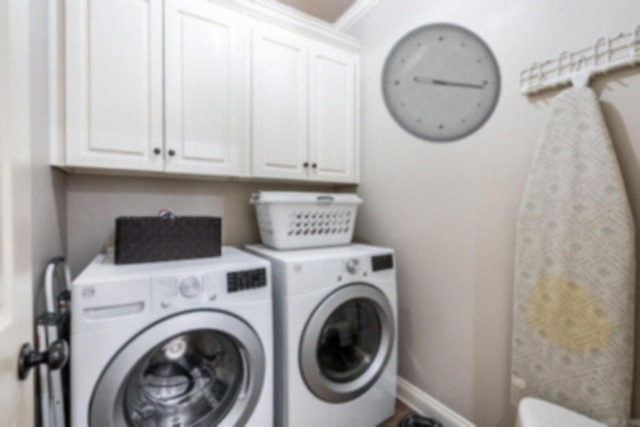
9:16
